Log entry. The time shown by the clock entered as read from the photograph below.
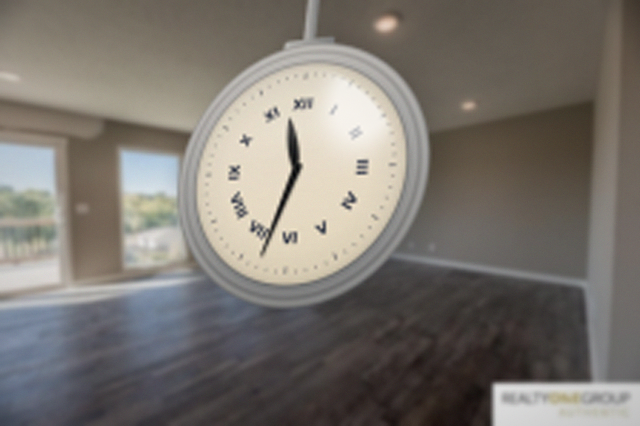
11:33
